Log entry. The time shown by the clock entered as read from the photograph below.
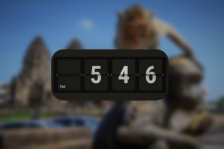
5:46
